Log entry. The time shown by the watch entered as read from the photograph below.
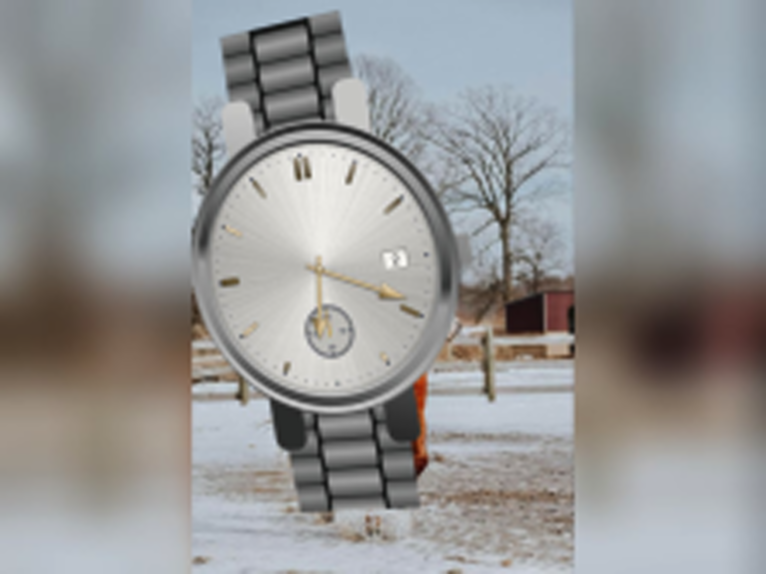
6:19
